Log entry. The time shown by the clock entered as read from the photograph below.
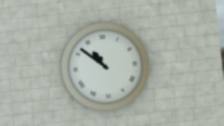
10:52
